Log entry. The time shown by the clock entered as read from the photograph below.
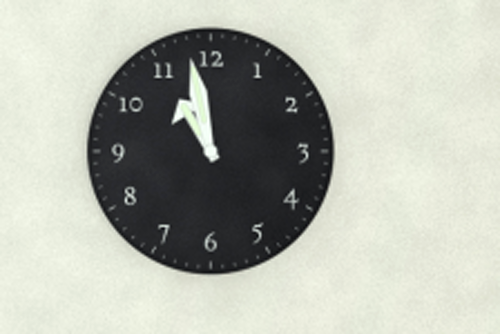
10:58
